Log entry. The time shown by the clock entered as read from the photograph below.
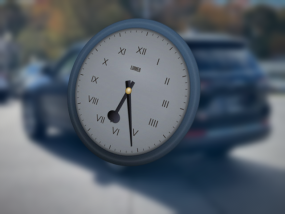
6:26
